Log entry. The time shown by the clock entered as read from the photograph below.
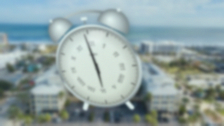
5:59
